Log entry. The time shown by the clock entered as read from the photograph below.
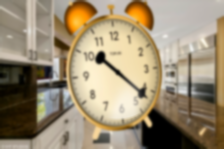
10:22
